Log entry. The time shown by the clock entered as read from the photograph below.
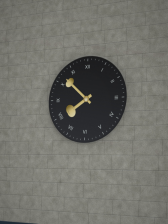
7:52
